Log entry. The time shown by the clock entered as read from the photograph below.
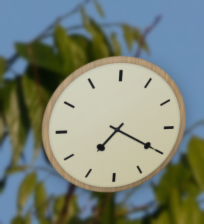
7:20
